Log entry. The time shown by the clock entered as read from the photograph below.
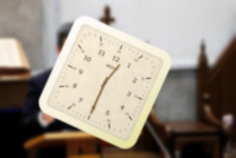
12:30
